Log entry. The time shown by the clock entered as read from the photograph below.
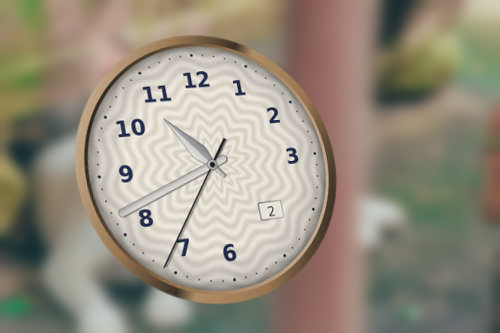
10:41:36
